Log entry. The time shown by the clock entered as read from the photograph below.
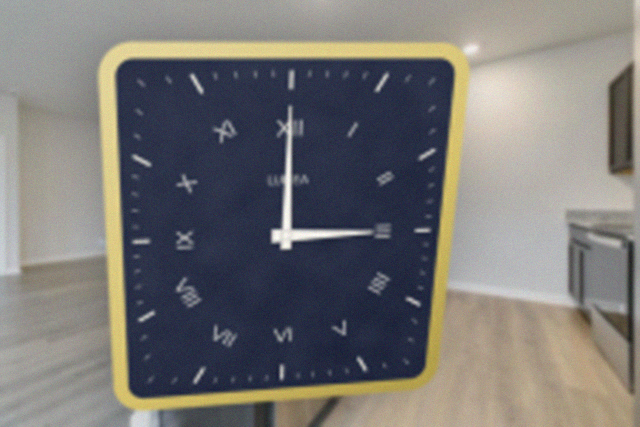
3:00
